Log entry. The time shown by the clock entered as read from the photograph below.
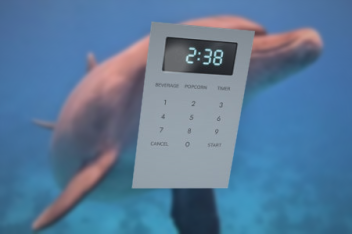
2:38
